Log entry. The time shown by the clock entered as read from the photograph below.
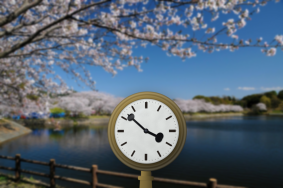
3:52
